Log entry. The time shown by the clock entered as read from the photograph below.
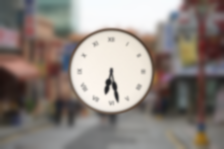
6:28
